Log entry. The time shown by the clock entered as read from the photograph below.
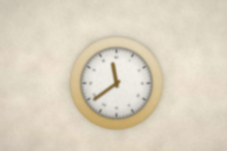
11:39
